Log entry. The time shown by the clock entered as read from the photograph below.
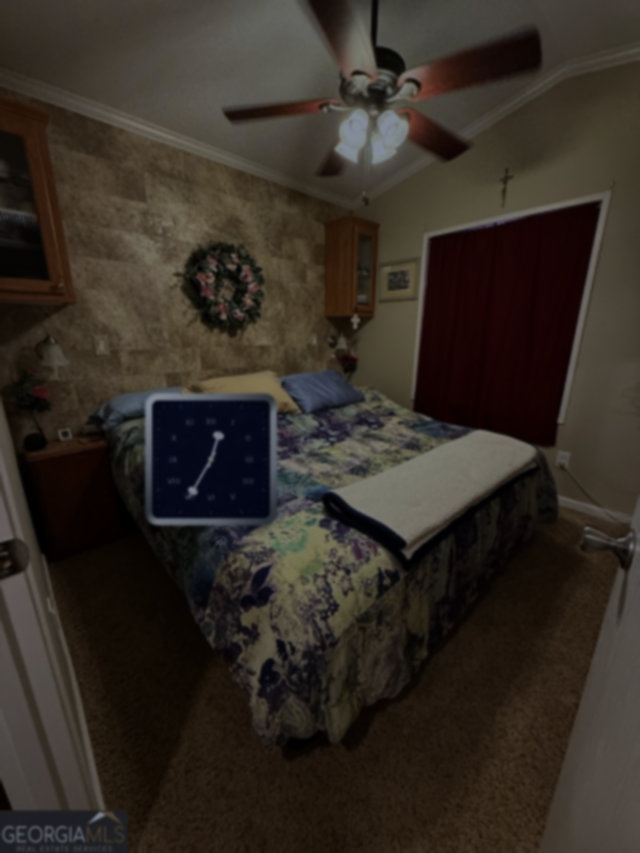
12:35
